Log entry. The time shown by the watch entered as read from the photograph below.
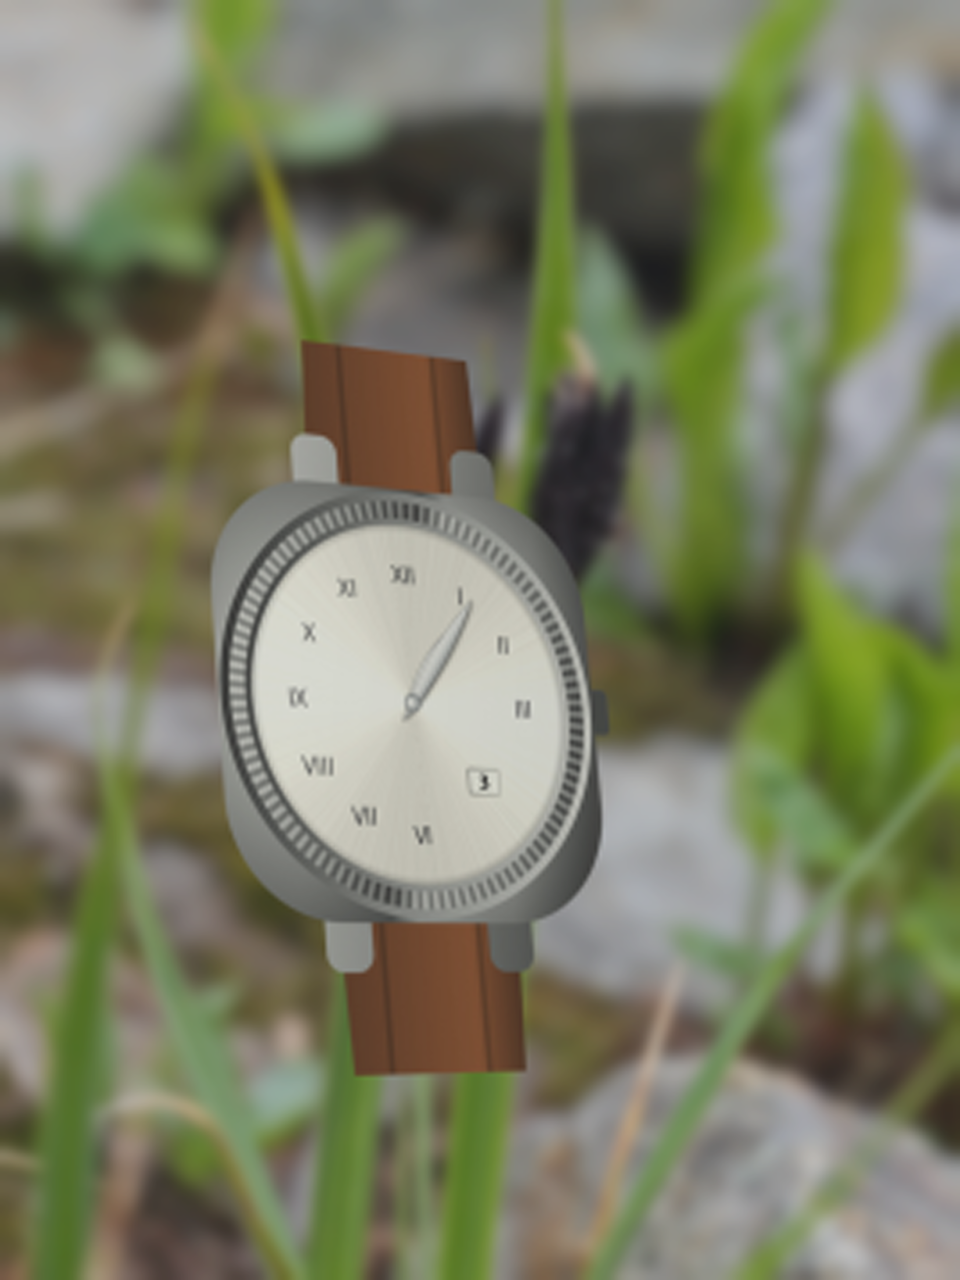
1:06
